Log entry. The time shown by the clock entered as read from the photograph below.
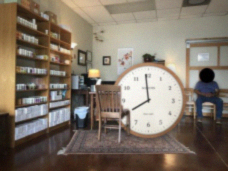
7:59
